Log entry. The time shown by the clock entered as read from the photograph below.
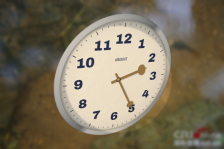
2:25
